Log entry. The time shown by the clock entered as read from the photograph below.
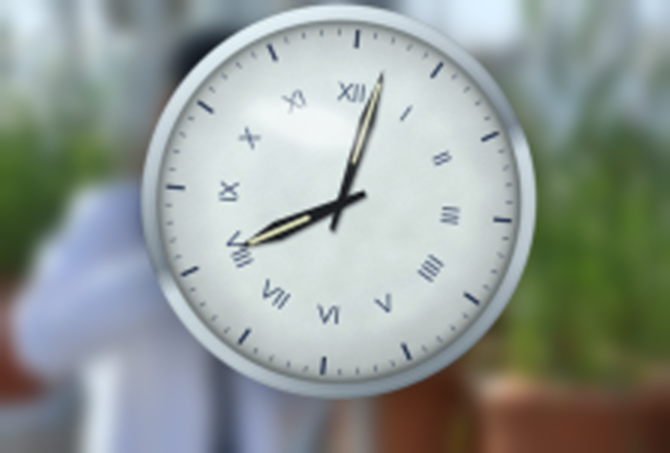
8:02
